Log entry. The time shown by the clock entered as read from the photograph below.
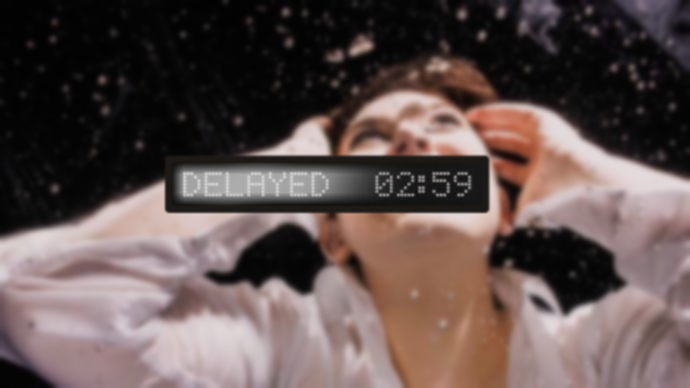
2:59
